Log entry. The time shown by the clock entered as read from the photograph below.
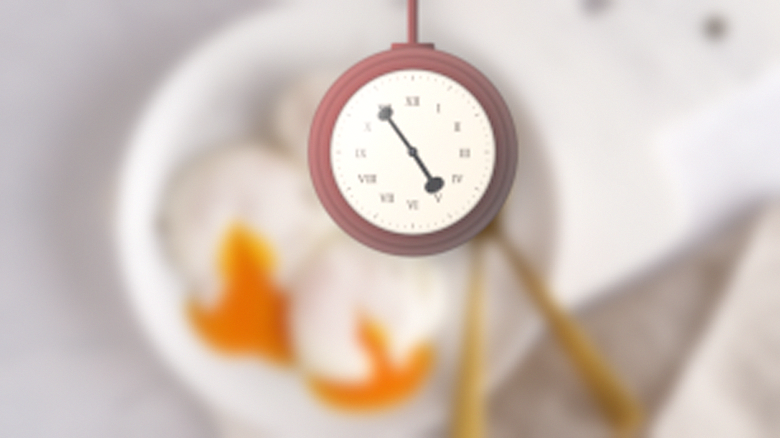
4:54
